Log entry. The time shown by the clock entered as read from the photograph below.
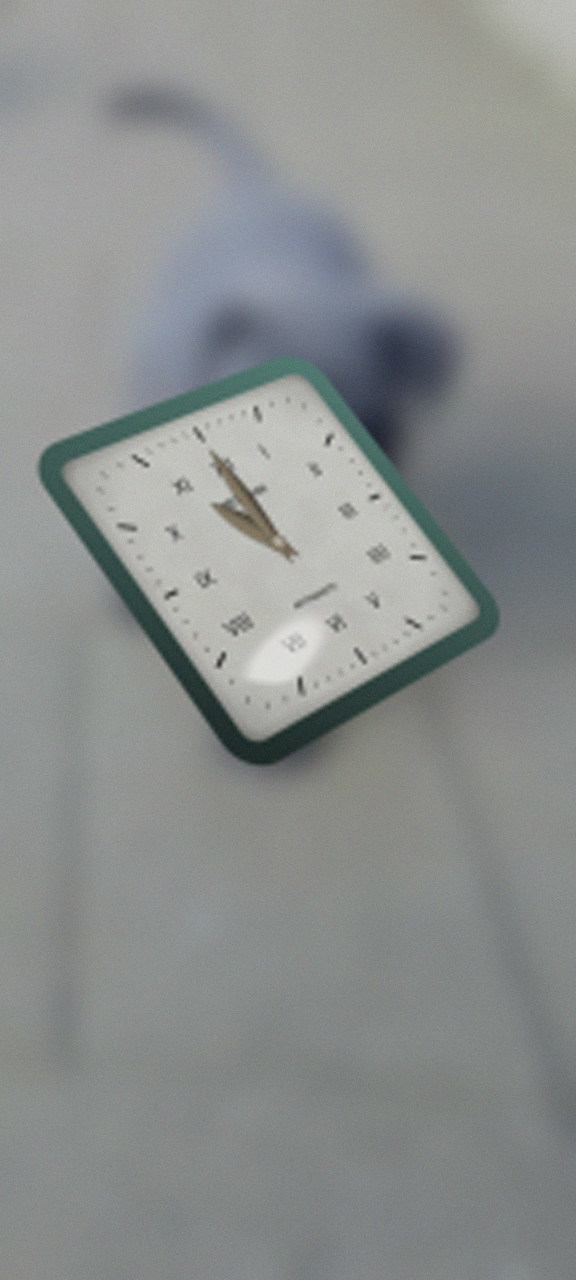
11:00
